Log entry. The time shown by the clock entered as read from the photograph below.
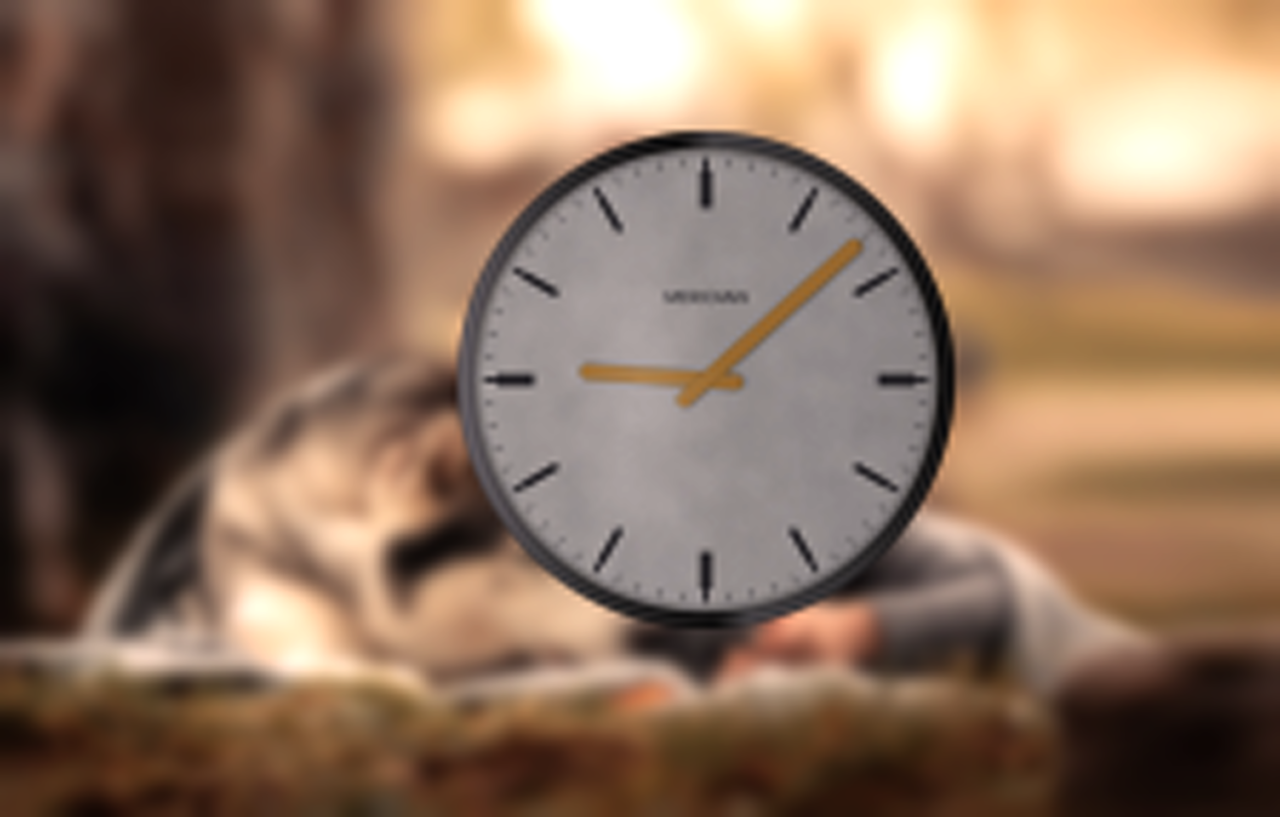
9:08
